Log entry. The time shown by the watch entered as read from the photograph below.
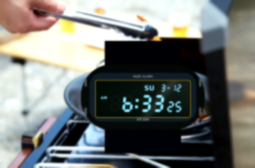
6:33:25
